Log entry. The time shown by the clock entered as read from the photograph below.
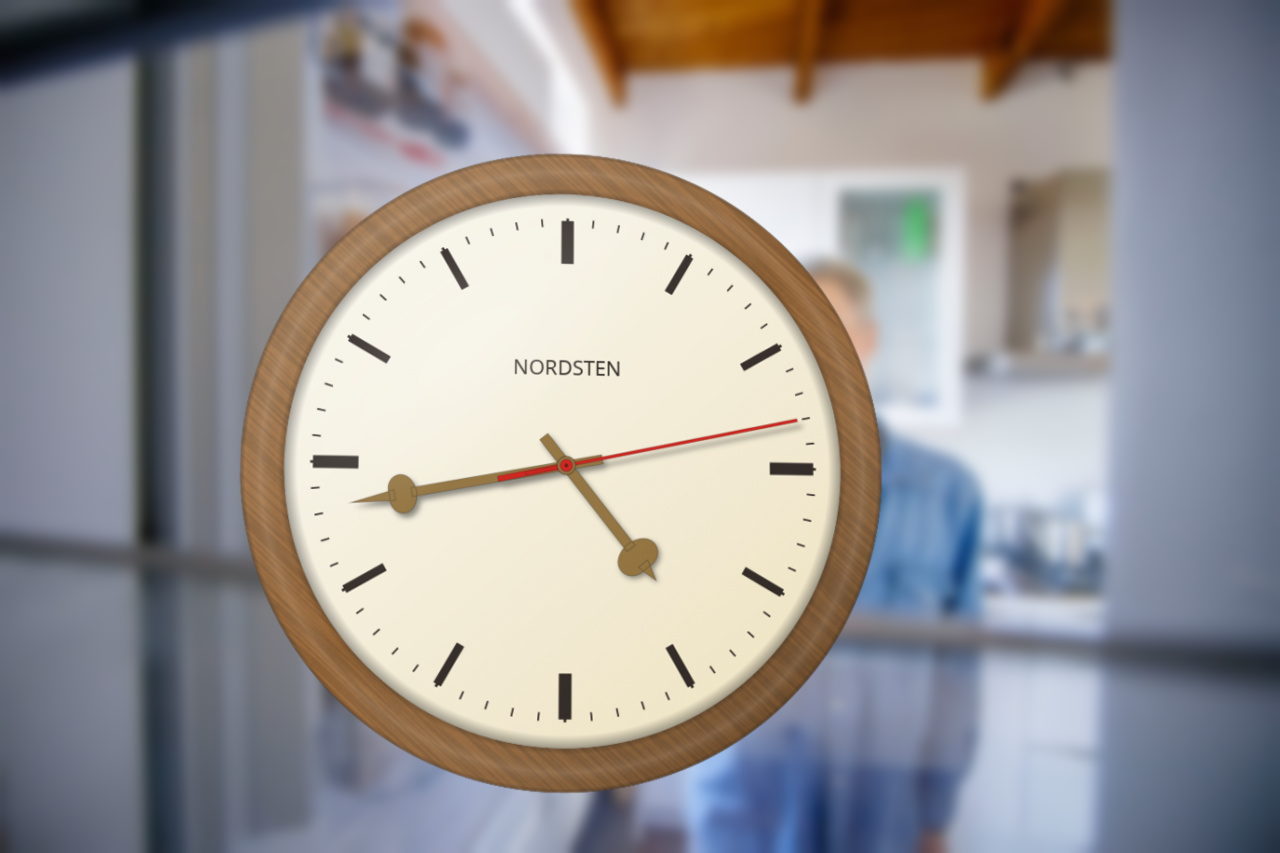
4:43:13
